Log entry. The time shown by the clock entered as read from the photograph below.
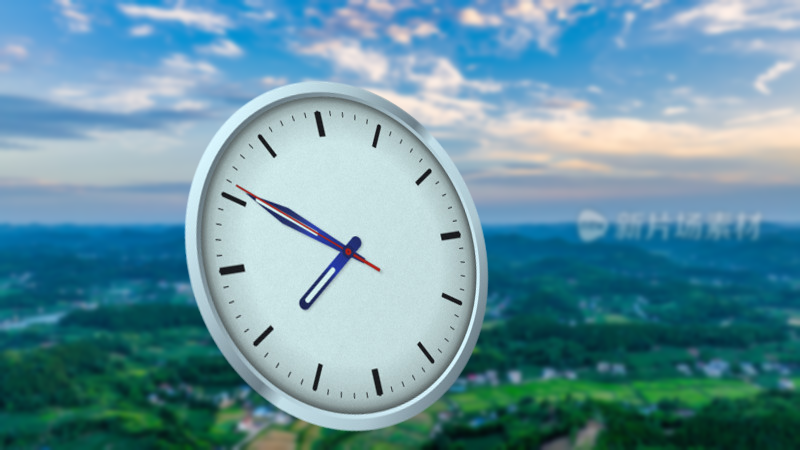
7:50:51
